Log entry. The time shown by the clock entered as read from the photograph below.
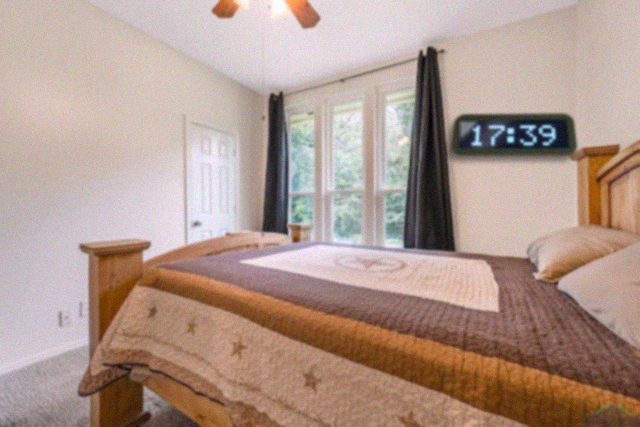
17:39
